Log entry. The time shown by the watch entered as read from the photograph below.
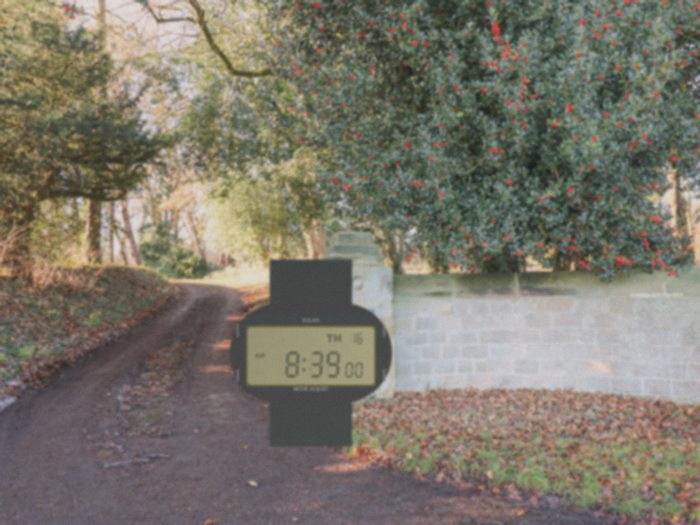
8:39:00
